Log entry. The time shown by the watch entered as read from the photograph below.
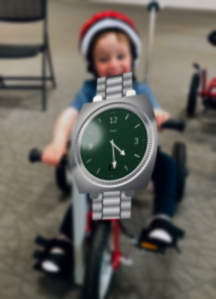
4:29
